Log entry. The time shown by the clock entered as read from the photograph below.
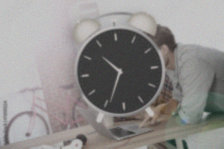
10:34
